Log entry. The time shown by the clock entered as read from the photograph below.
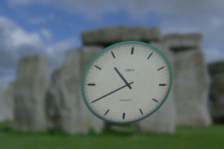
10:40
